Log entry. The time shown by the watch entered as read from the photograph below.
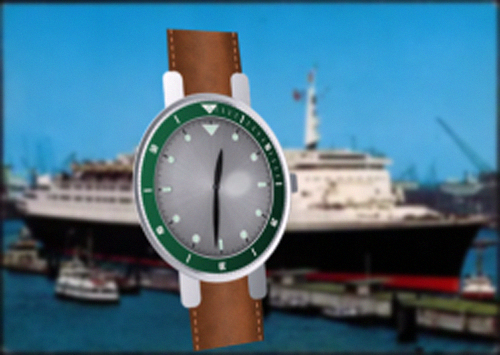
12:31
